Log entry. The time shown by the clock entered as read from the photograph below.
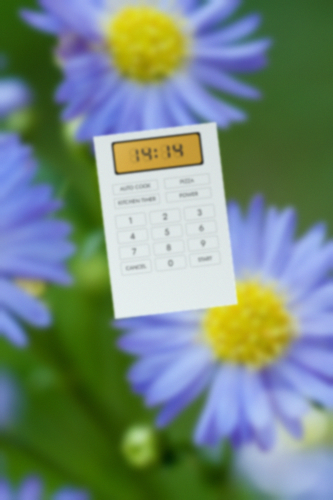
14:14
